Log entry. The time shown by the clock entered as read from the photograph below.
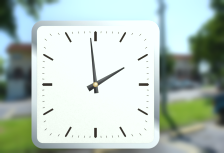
1:59
